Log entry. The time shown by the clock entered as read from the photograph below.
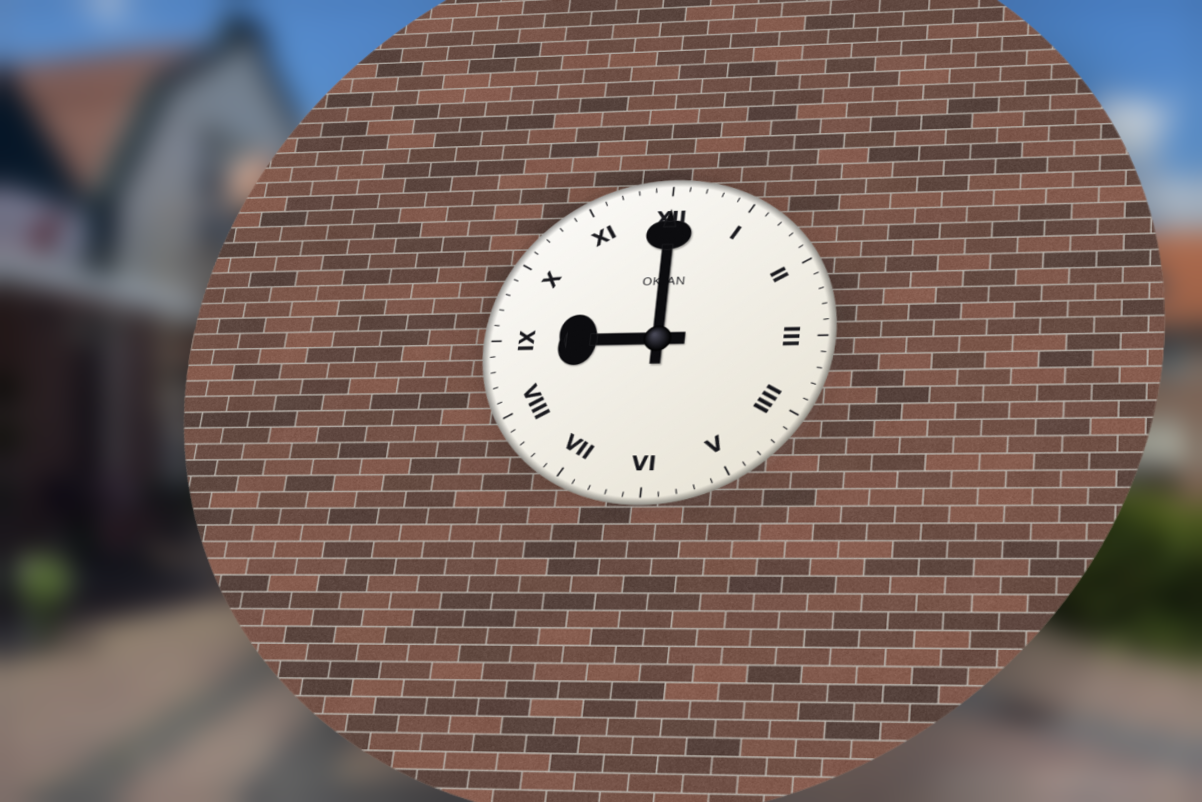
9:00
